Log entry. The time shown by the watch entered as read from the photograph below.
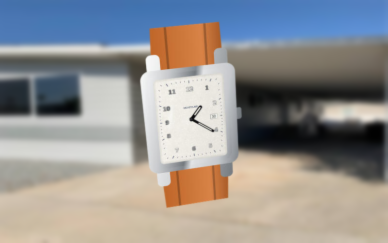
1:21
